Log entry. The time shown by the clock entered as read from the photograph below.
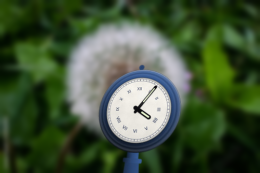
4:06
